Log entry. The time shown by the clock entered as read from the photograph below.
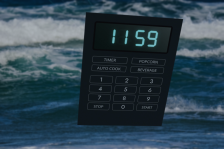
11:59
